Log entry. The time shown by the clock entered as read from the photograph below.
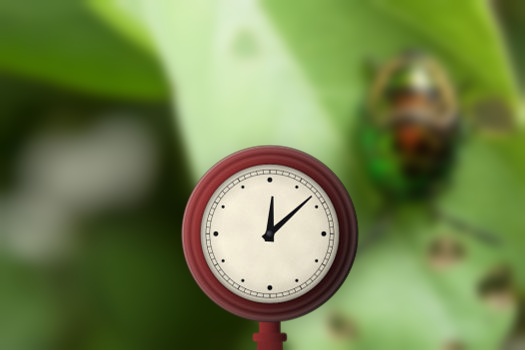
12:08
